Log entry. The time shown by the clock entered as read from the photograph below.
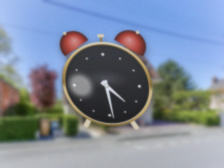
4:29
